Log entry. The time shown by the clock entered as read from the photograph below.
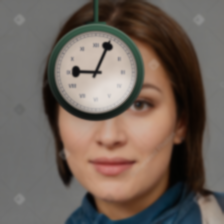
9:04
